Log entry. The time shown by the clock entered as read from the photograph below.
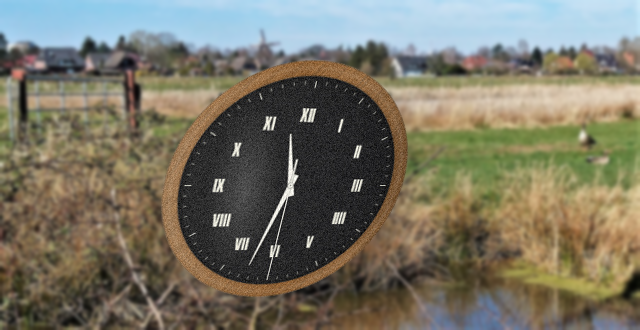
11:32:30
